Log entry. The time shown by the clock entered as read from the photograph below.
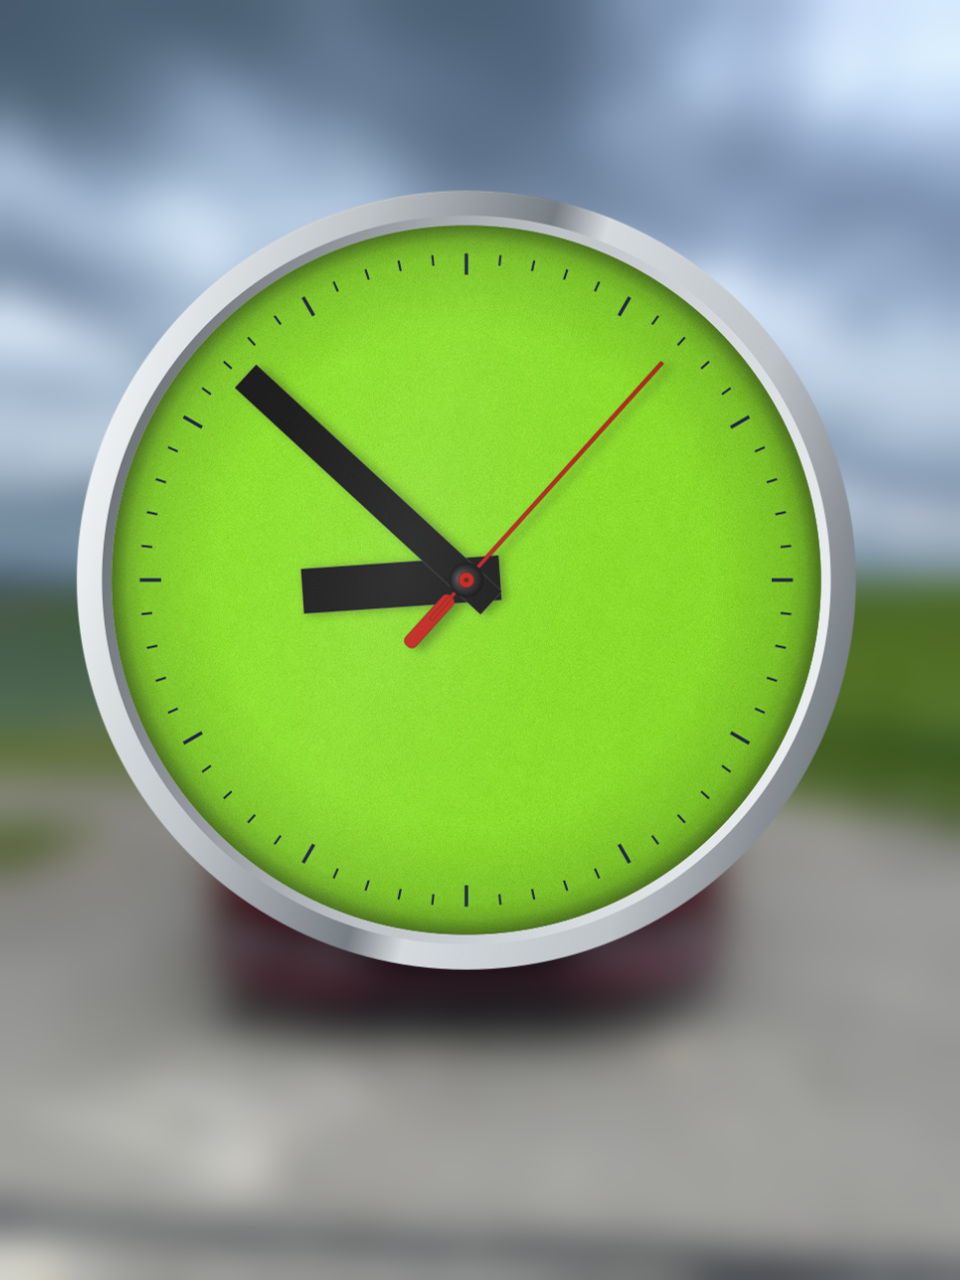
8:52:07
